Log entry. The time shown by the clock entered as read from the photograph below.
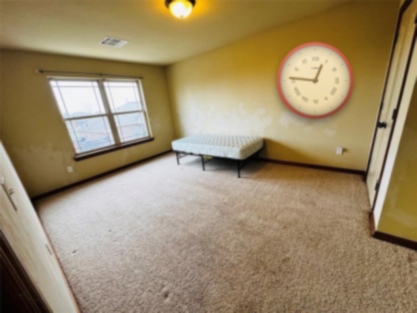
12:46
